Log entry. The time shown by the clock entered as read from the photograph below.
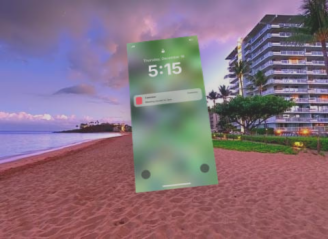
5:15
